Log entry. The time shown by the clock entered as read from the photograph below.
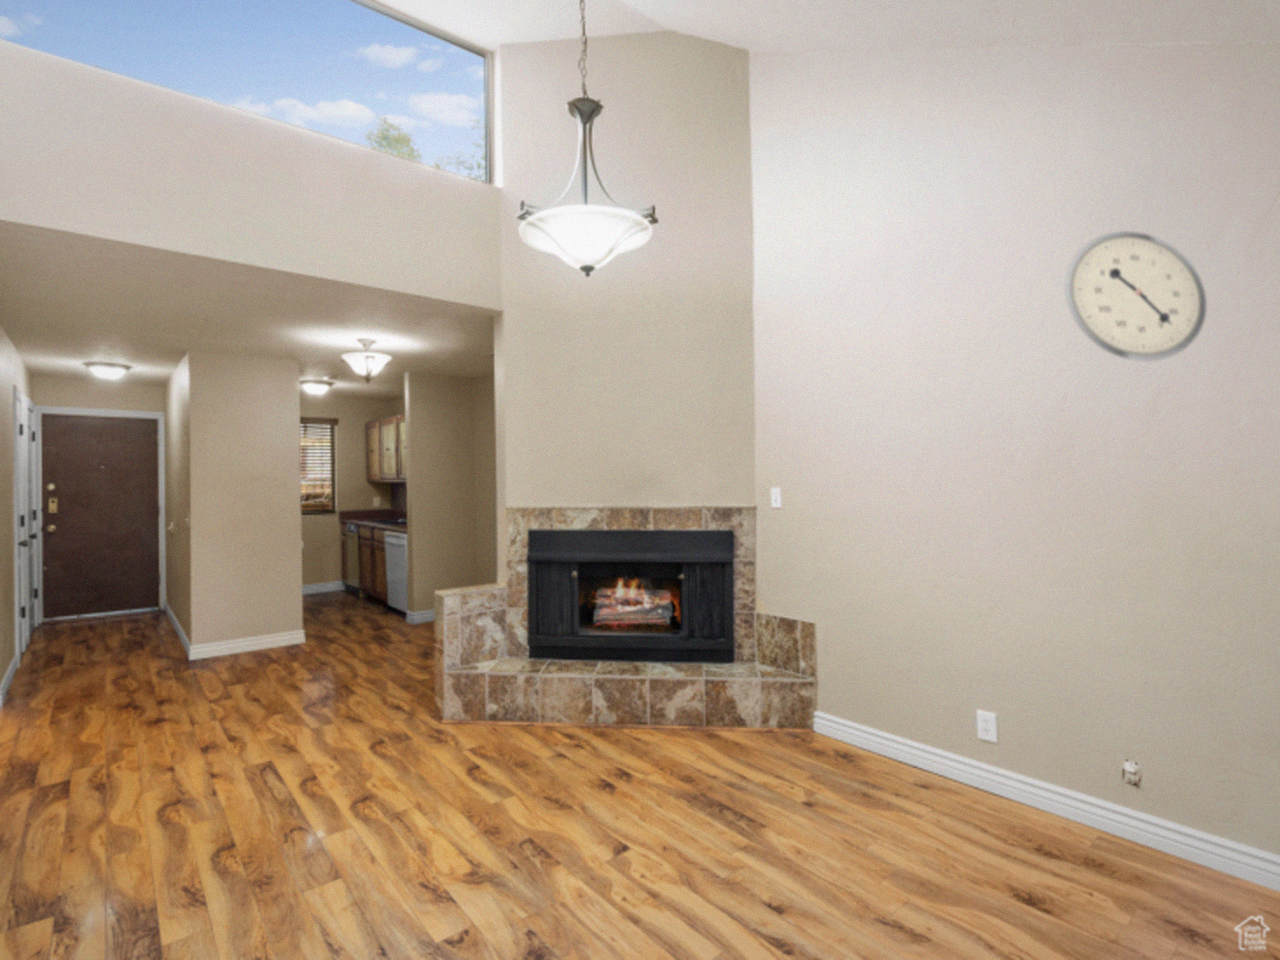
10:23
